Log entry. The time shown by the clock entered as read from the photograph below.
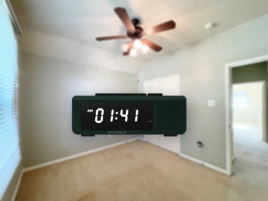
1:41
